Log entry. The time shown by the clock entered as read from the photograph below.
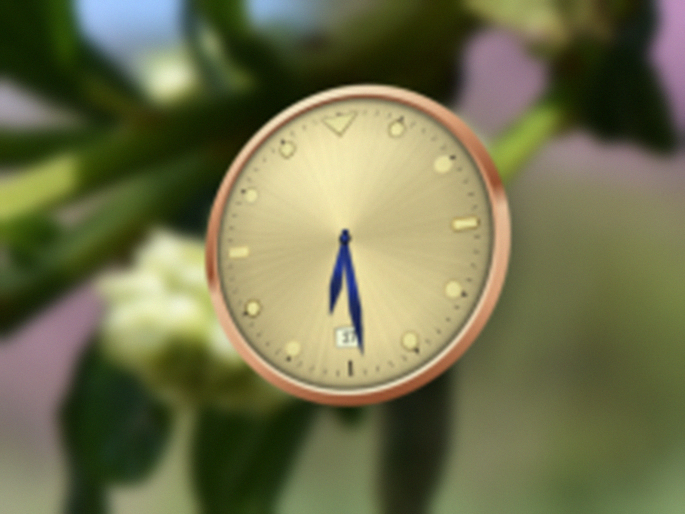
6:29
